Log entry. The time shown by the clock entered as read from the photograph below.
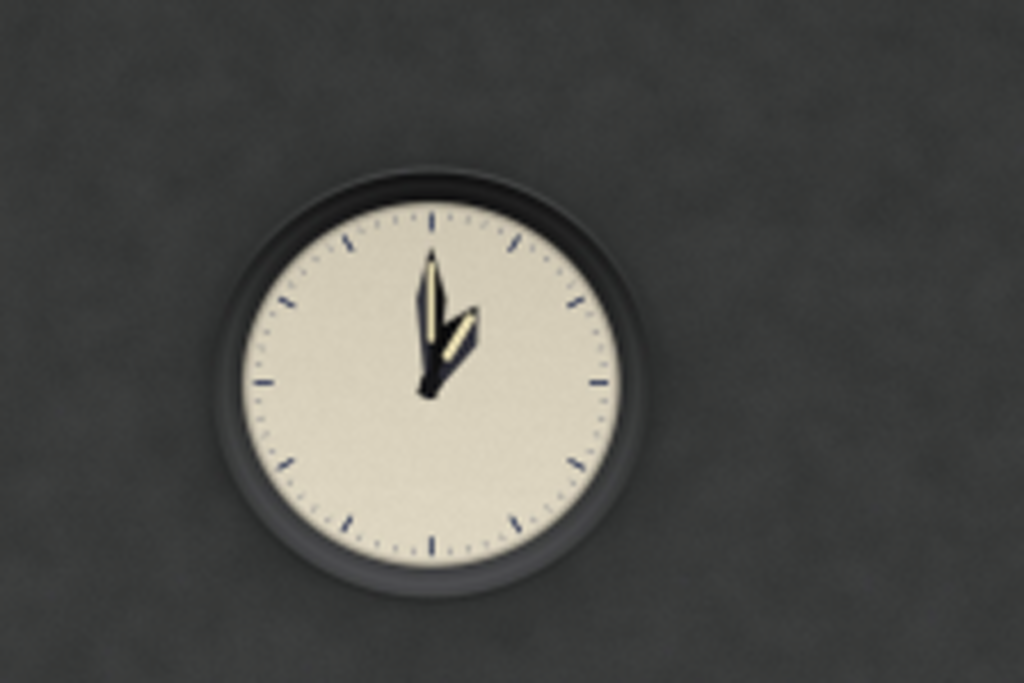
1:00
